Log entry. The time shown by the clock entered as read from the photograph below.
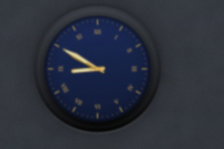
8:50
